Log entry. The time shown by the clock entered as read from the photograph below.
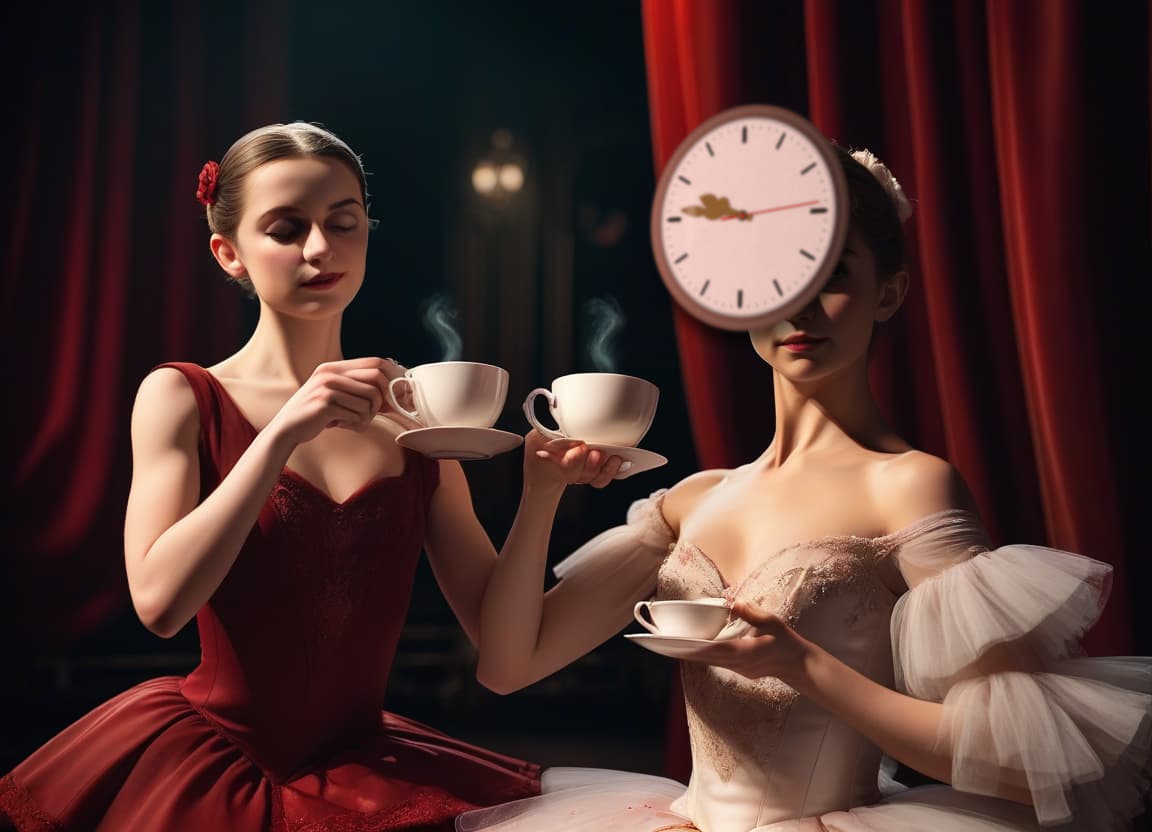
9:46:14
